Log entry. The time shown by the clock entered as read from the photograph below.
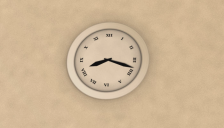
8:18
